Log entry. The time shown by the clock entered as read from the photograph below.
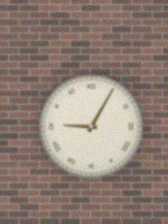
9:05
